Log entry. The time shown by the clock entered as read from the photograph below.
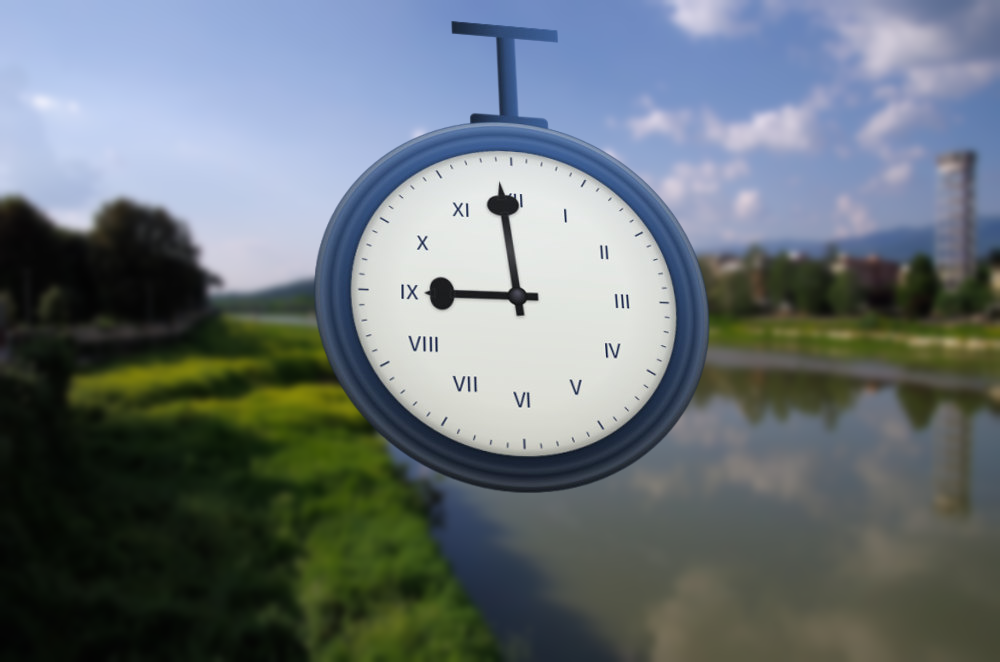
8:59
